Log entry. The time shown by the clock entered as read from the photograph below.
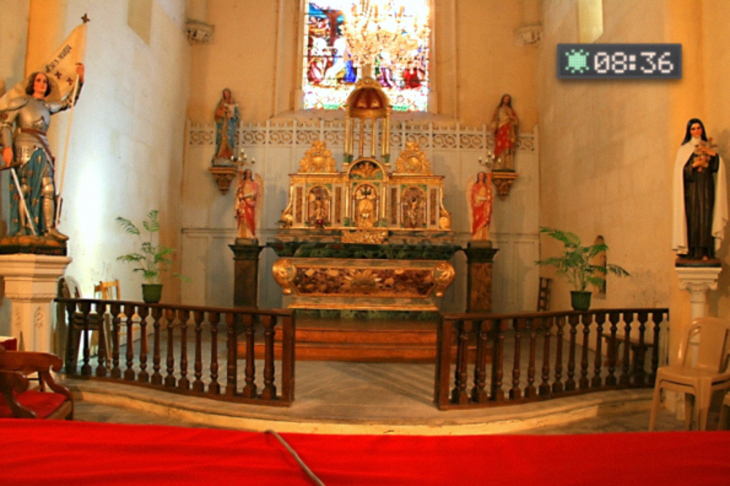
8:36
